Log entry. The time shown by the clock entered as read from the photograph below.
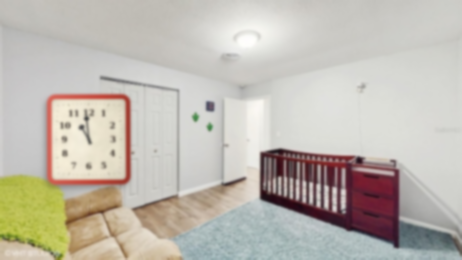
10:59
